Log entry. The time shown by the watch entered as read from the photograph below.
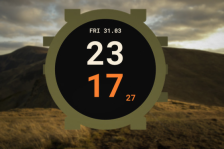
23:17:27
